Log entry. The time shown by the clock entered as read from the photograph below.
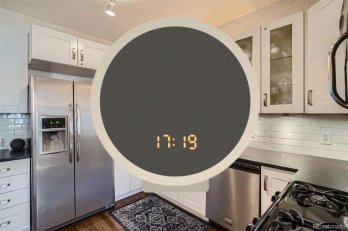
17:19
